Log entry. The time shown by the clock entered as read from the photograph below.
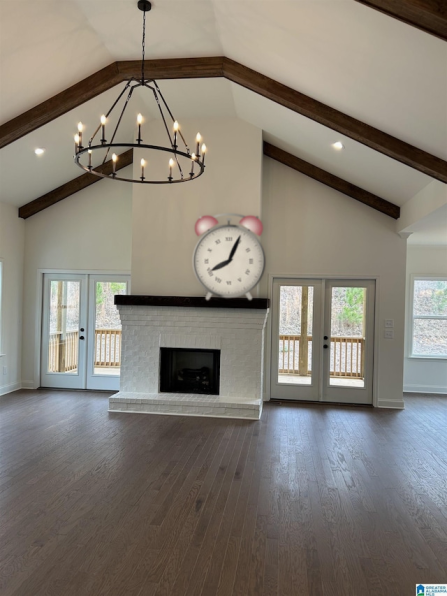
8:04
